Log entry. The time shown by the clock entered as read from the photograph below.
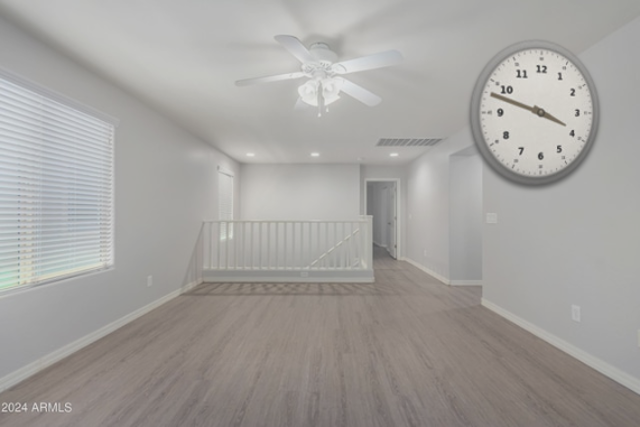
3:48
